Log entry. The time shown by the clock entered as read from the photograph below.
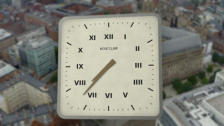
7:37
